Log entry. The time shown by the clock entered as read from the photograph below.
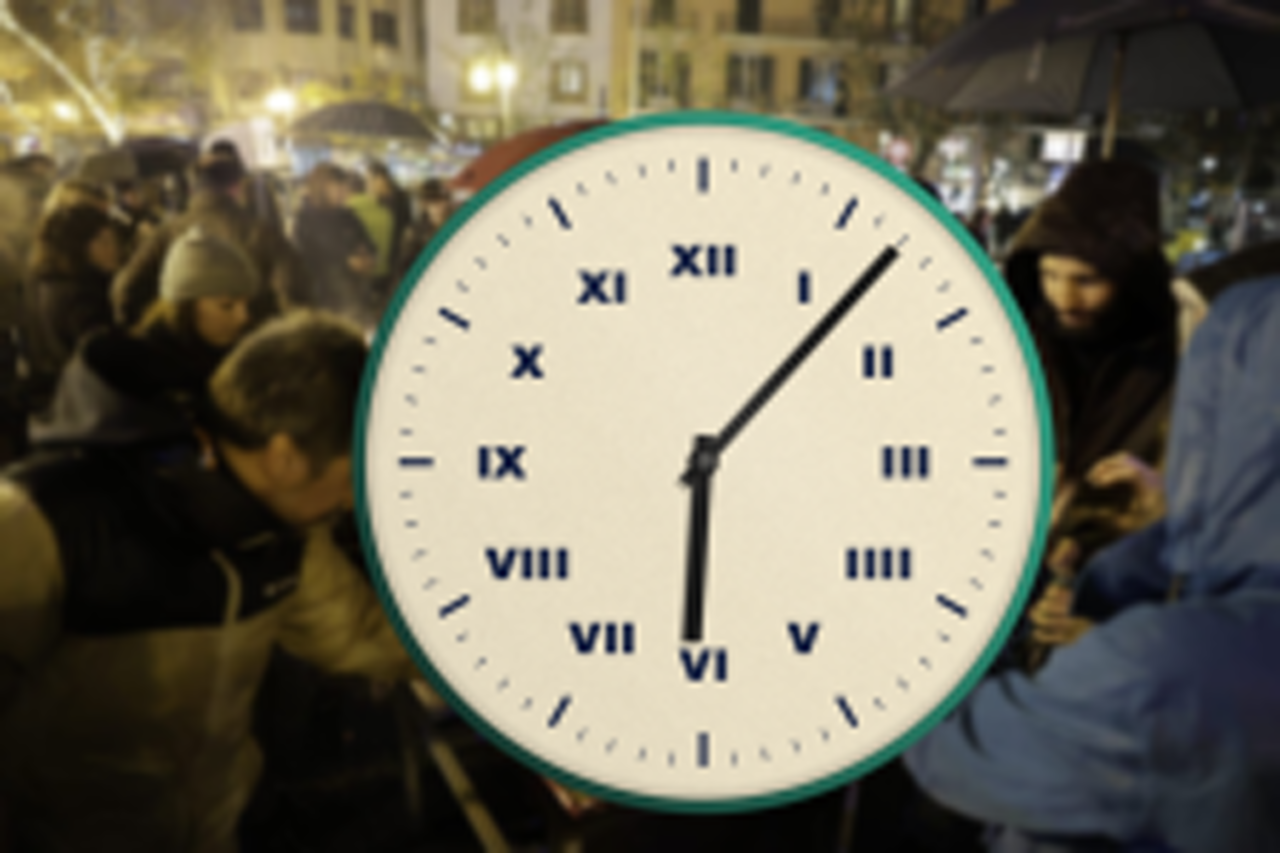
6:07
